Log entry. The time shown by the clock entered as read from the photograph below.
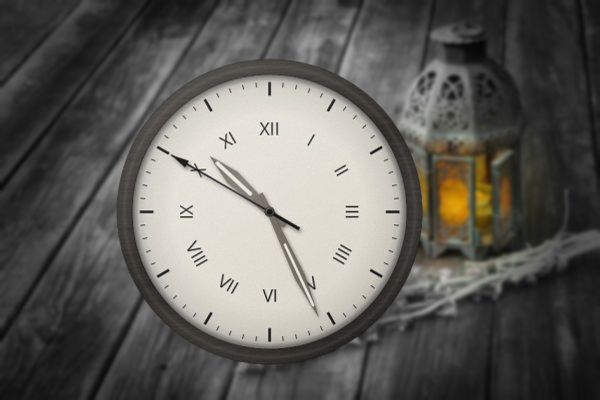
10:25:50
